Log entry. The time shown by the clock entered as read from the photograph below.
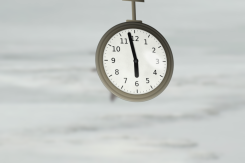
5:58
